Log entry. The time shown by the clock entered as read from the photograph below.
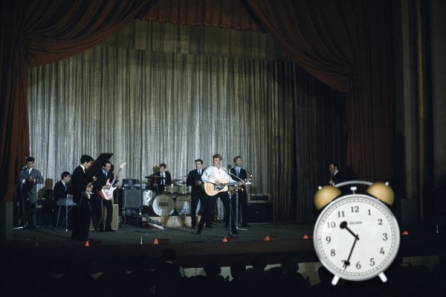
10:34
